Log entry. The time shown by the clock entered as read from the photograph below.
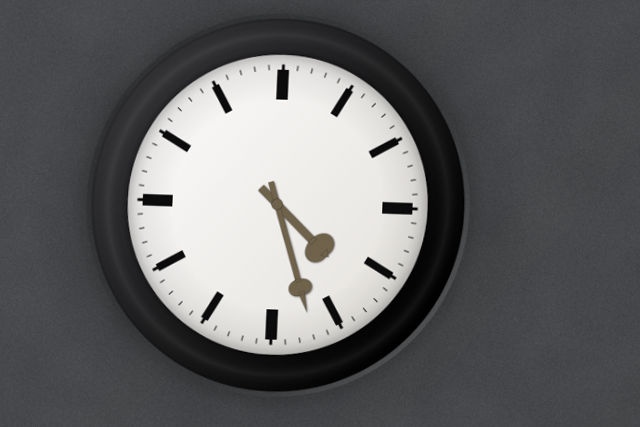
4:27
